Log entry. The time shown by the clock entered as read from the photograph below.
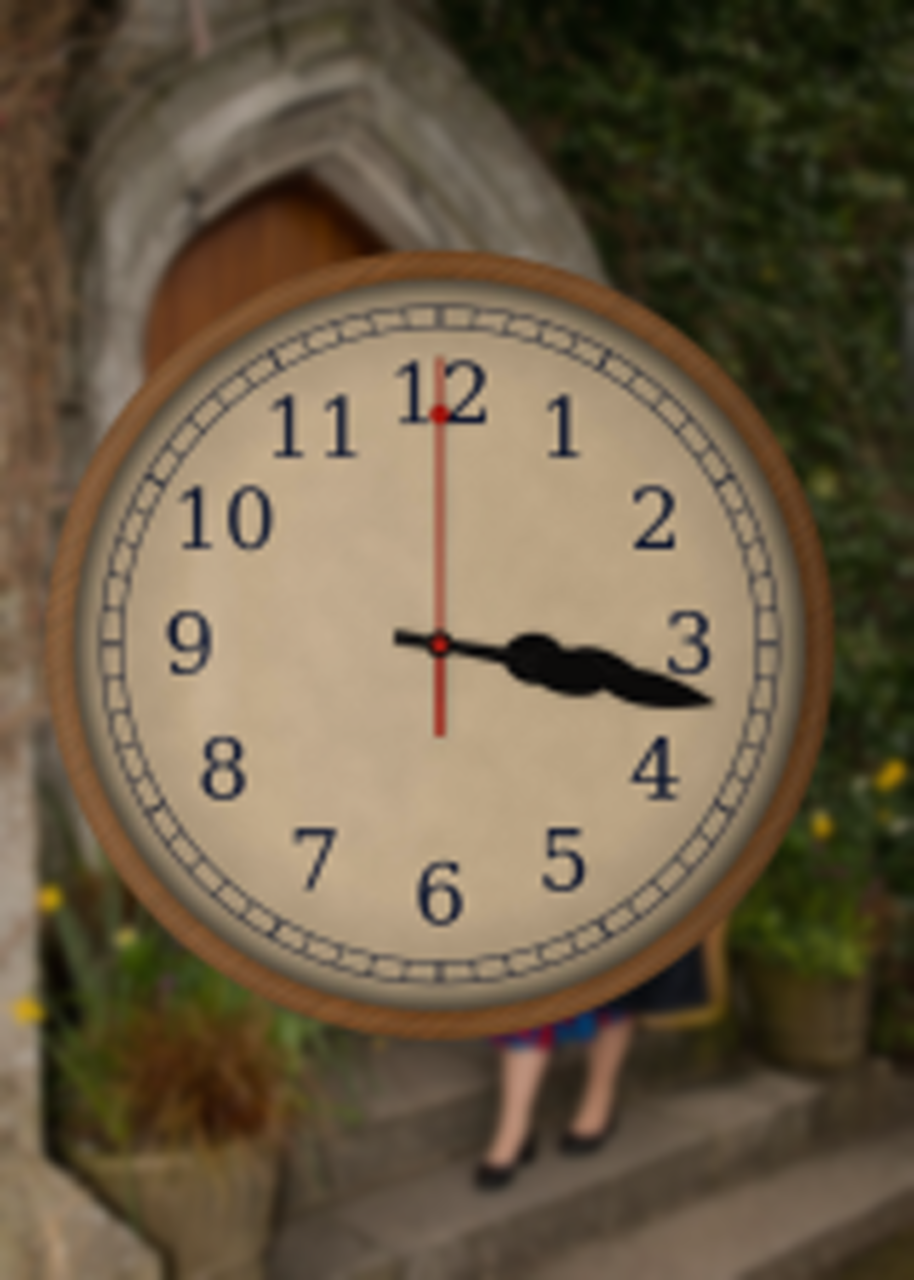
3:17:00
